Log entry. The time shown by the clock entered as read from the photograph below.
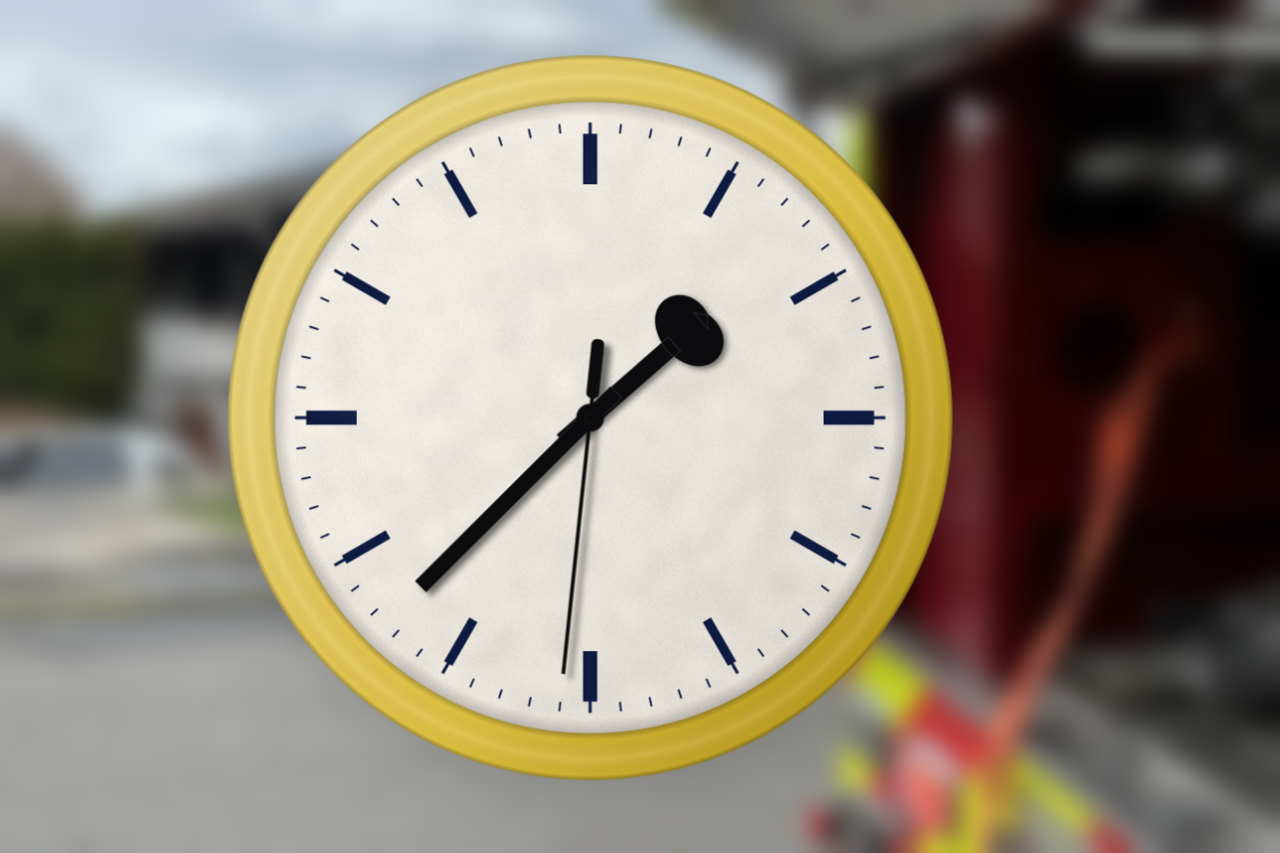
1:37:31
